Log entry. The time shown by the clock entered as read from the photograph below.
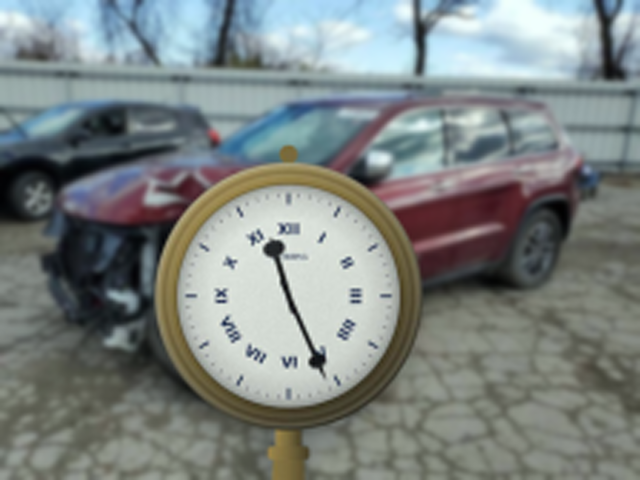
11:26
